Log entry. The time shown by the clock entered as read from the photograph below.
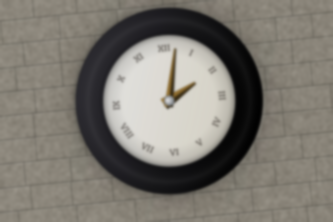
2:02
